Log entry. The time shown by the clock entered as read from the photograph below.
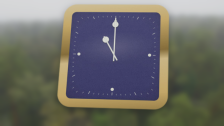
11:00
